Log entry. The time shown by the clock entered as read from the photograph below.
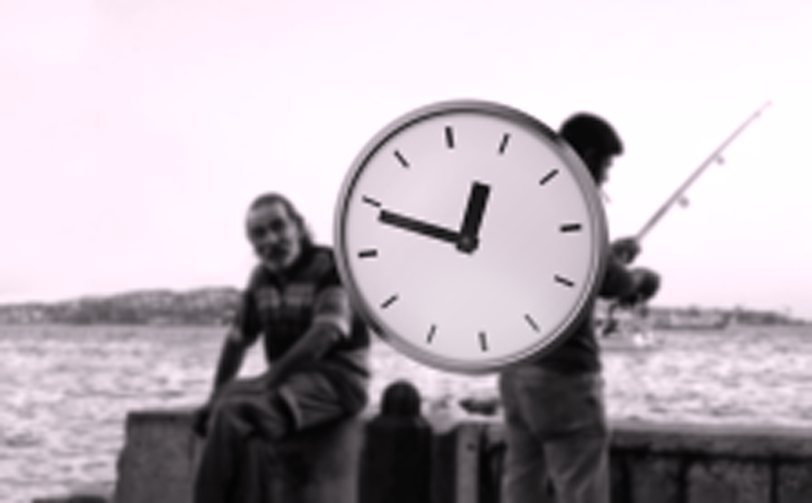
12:49
